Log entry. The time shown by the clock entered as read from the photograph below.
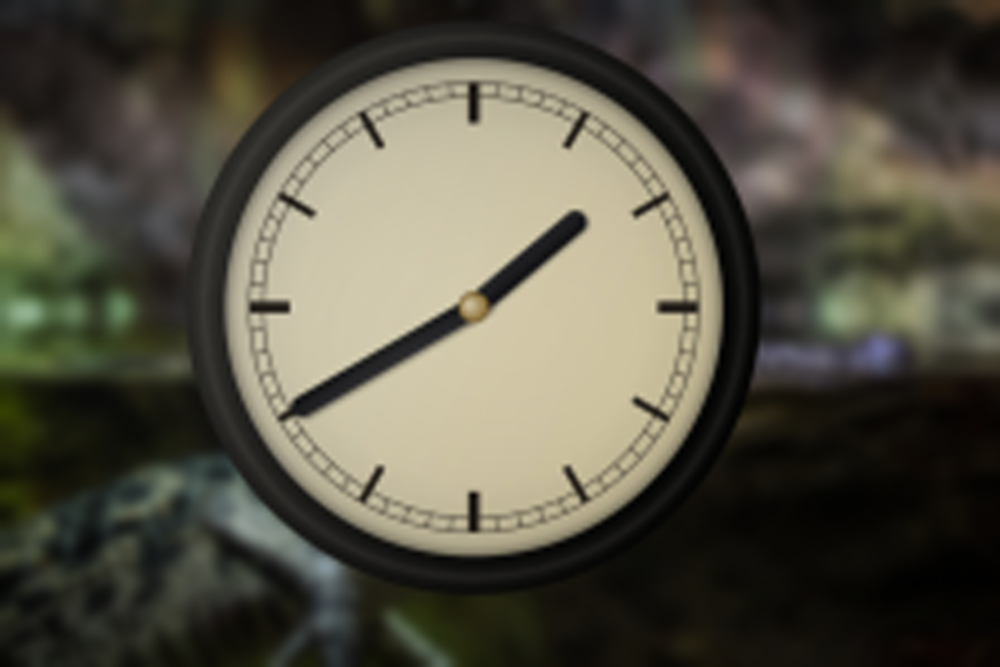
1:40
